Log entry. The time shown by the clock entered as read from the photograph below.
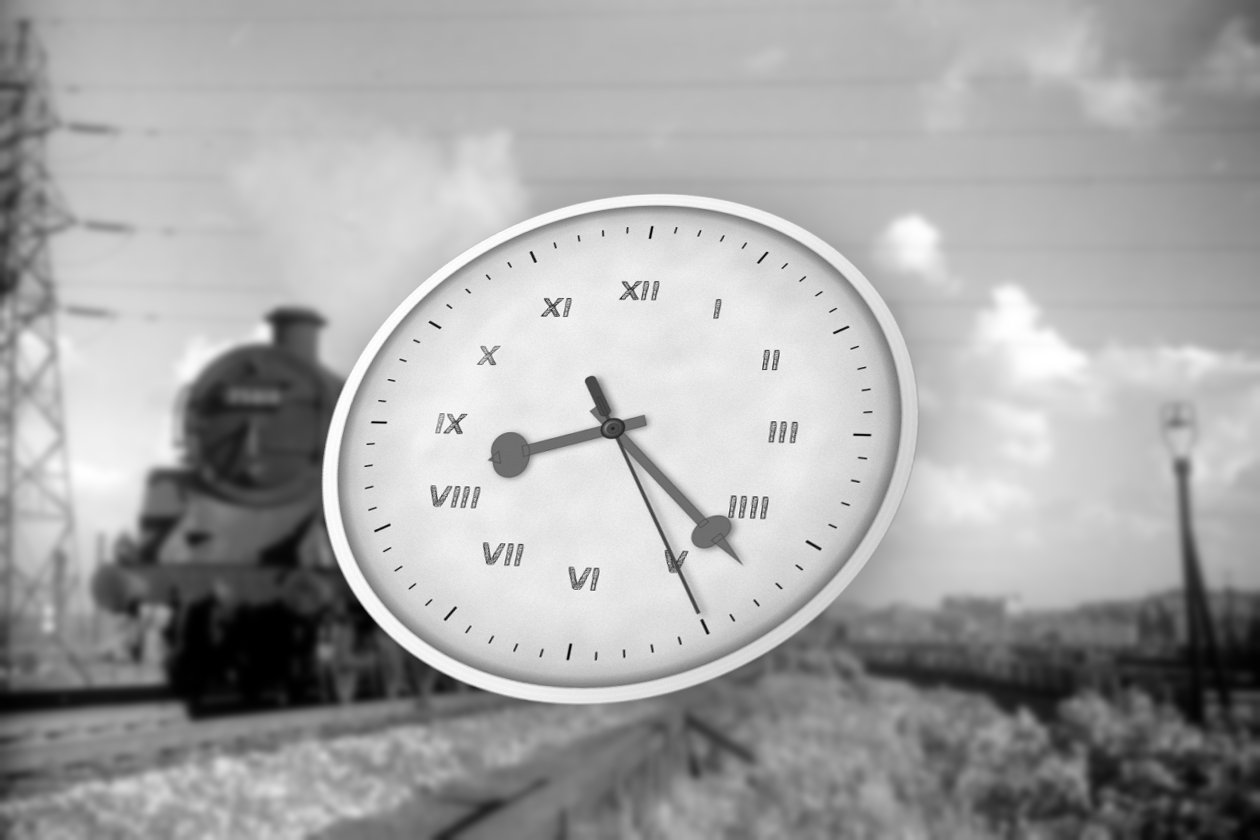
8:22:25
